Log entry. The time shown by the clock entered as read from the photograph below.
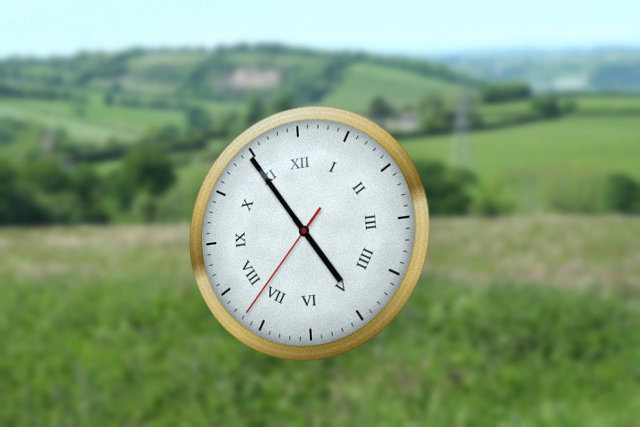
4:54:37
